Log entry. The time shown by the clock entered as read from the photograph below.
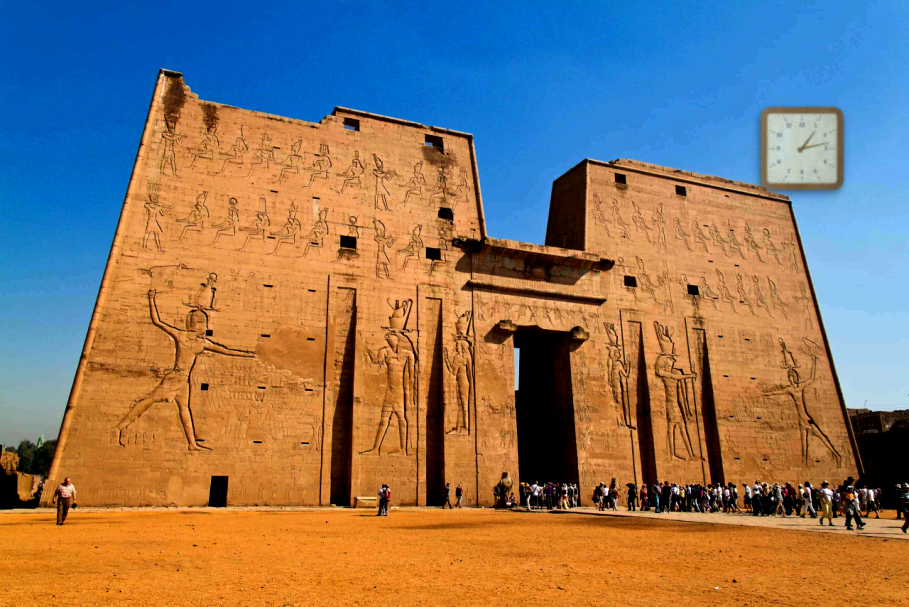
1:13
